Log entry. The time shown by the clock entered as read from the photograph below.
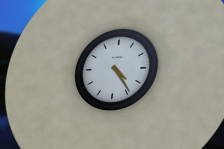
4:24
